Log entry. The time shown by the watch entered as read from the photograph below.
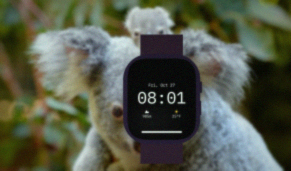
8:01
